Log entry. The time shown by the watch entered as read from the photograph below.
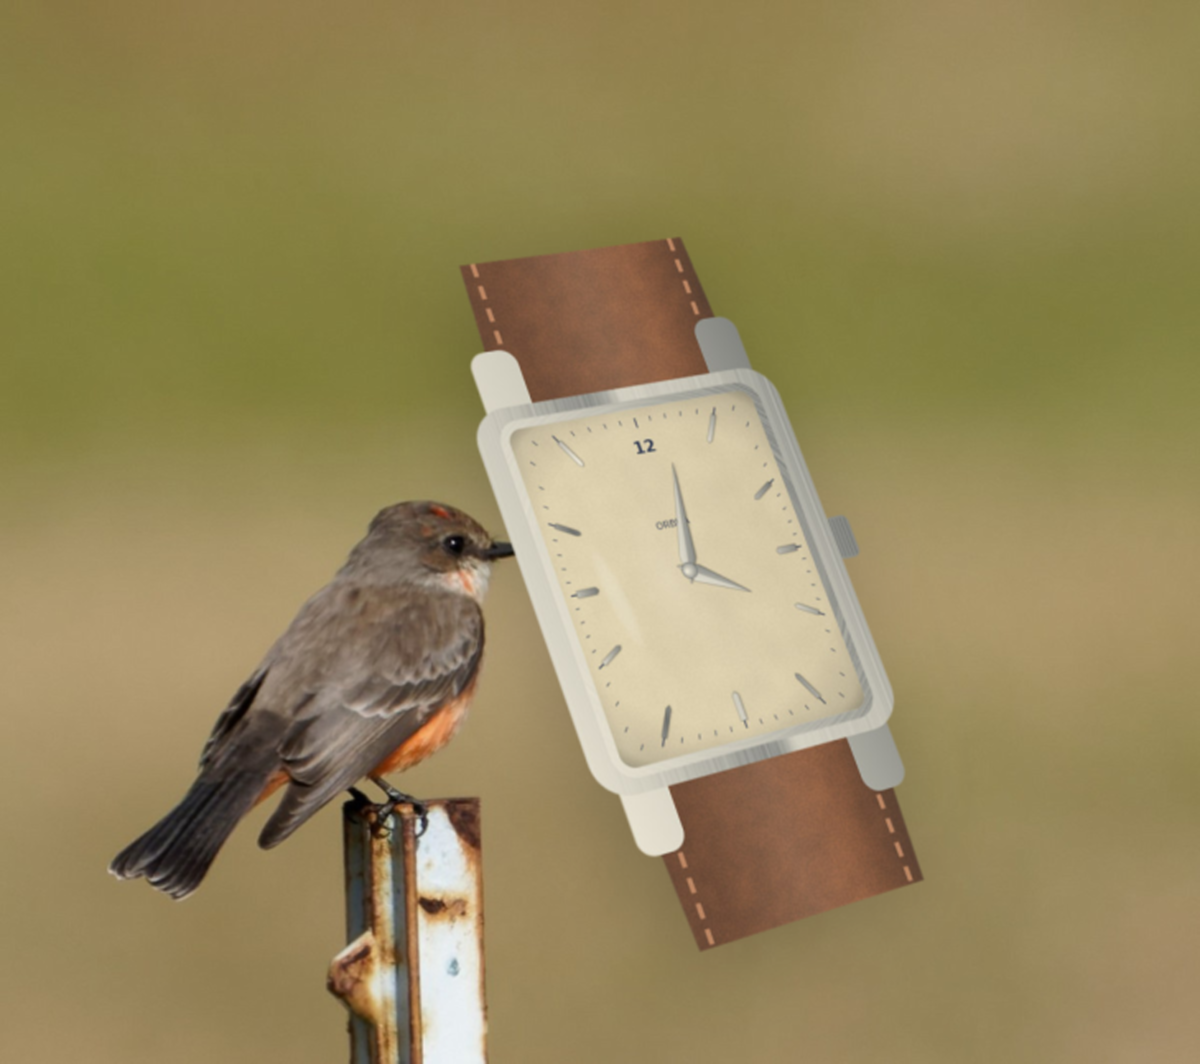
4:02
